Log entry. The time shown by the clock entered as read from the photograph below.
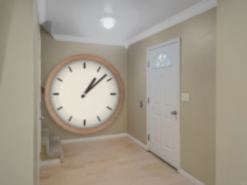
1:08
